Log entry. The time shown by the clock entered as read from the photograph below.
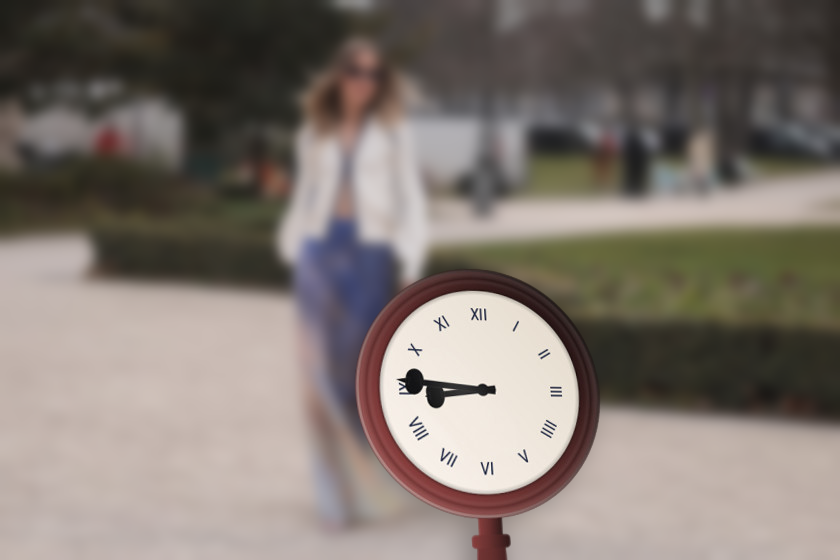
8:46
